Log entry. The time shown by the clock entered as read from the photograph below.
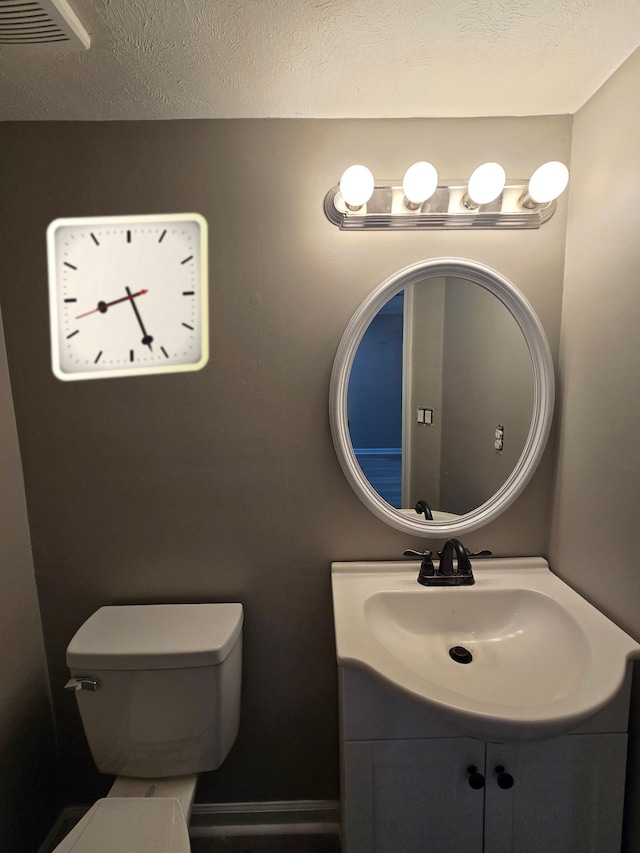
8:26:42
